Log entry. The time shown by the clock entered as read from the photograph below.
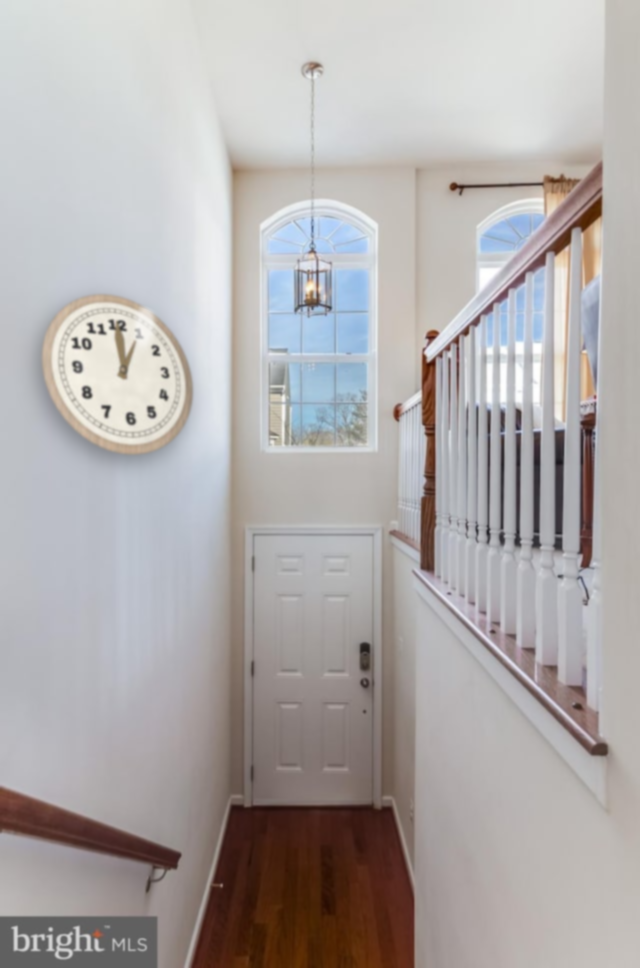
1:00
